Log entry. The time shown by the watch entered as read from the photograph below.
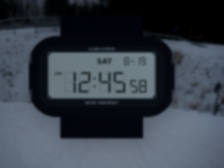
12:45:58
